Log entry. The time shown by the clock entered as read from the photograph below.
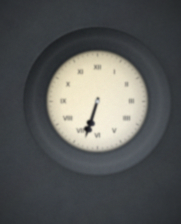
6:33
